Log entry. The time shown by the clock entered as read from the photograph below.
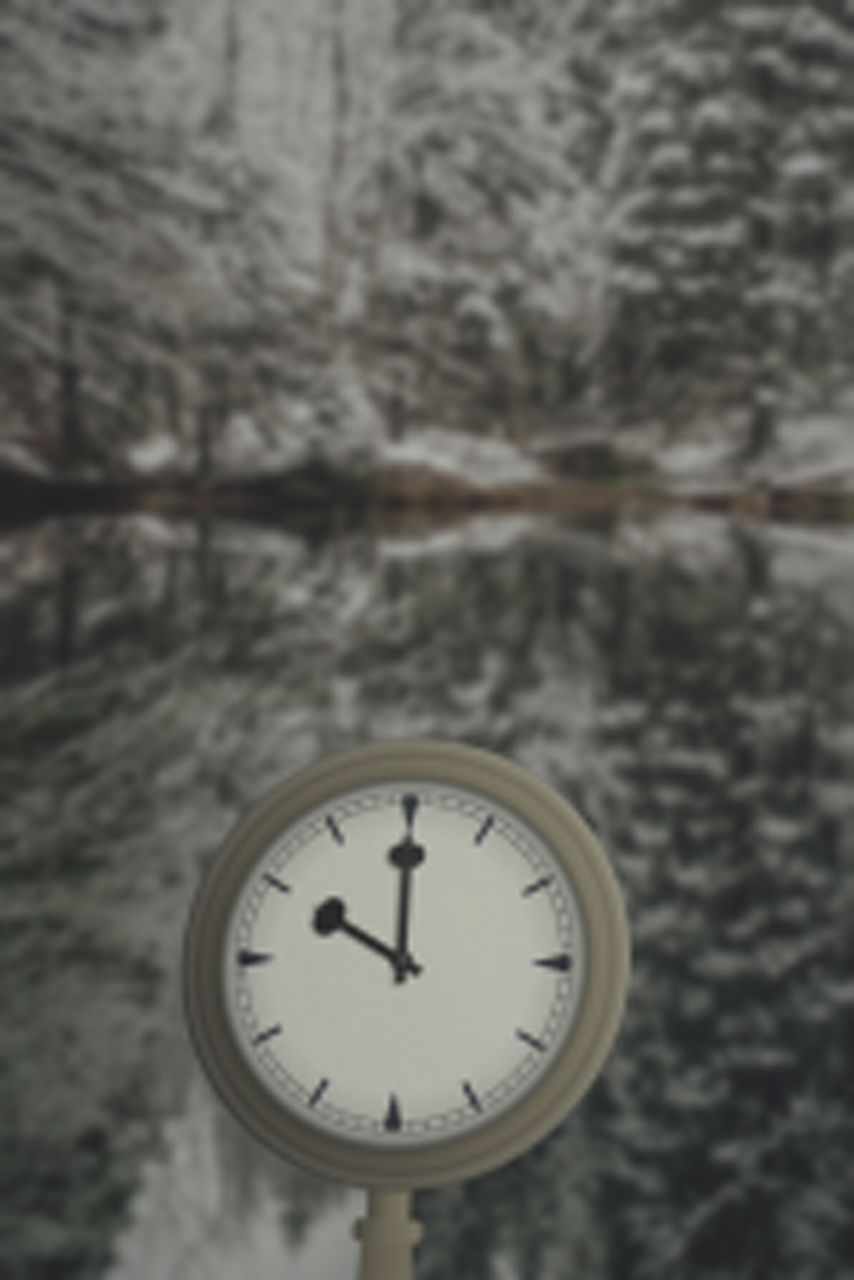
10:00
